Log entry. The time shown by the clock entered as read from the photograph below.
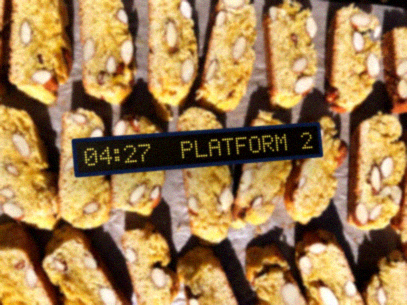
4:27
